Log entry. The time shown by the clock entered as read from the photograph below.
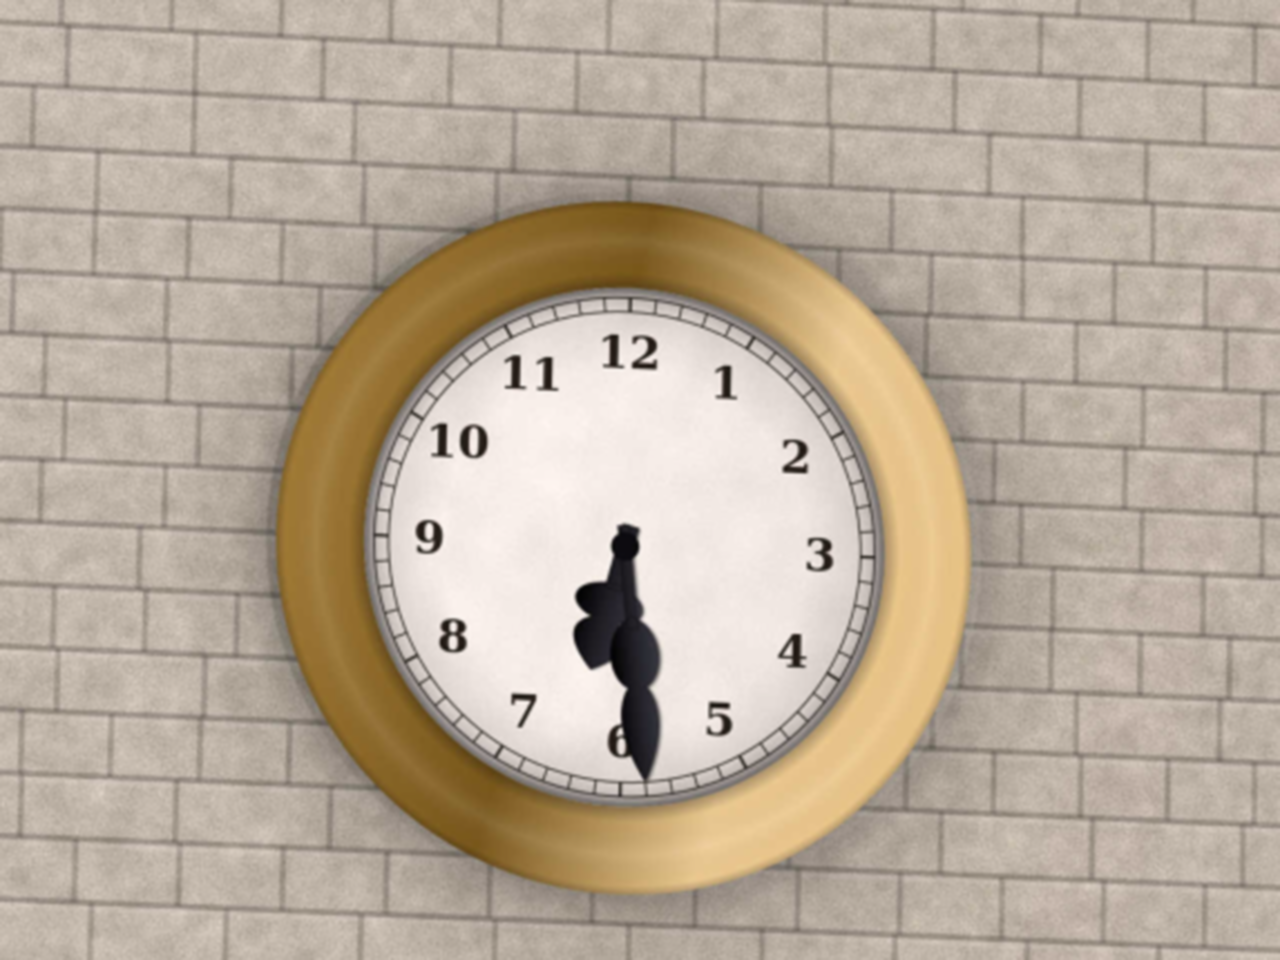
6:29
